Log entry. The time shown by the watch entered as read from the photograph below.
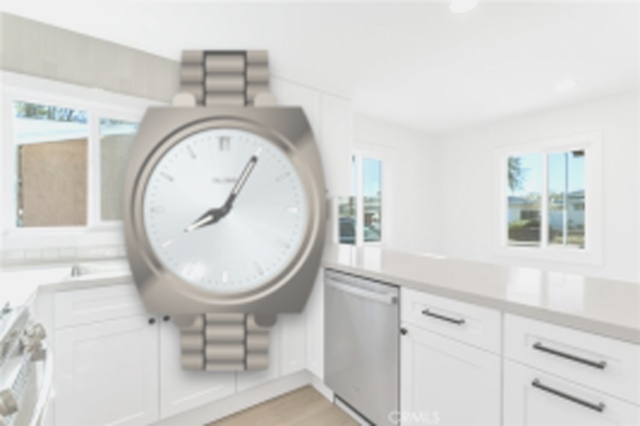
8:05
